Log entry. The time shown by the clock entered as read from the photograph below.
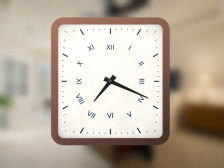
7:19
